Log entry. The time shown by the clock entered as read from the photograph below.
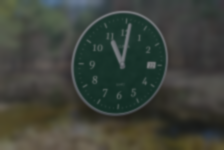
11:01
